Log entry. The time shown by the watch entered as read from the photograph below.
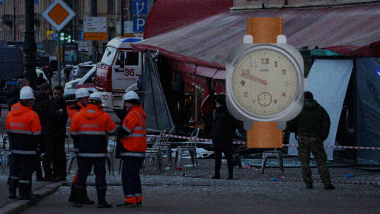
9:48
